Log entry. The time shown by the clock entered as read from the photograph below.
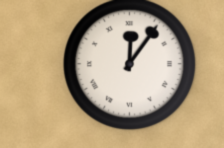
12:06
